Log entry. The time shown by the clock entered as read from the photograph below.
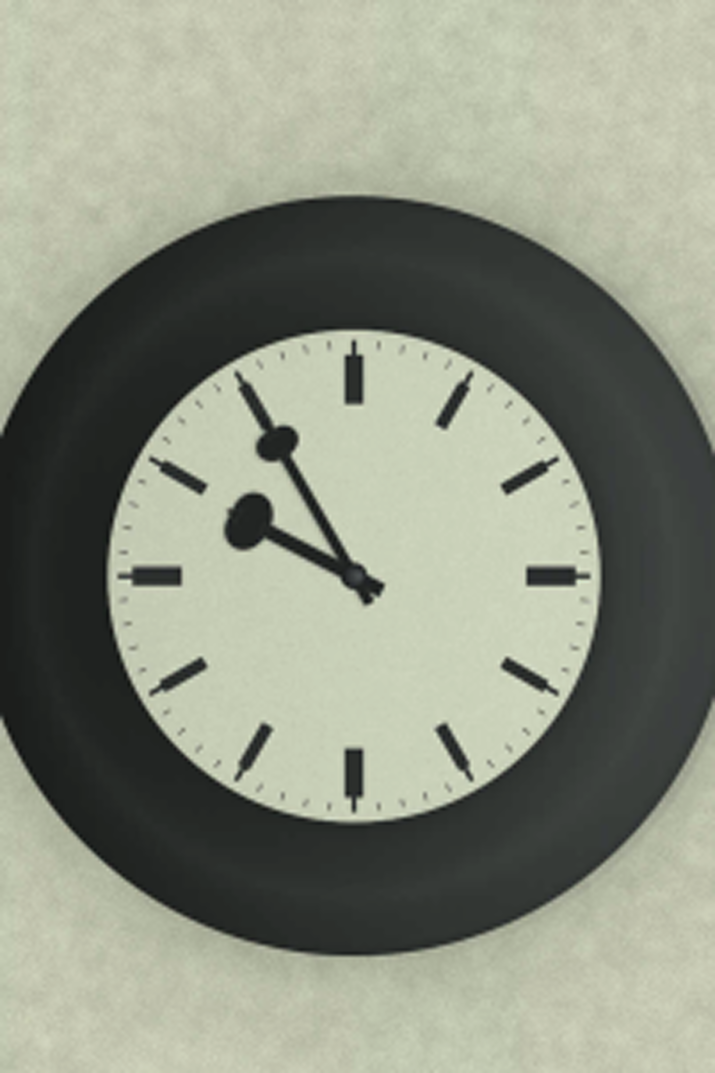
9:55
